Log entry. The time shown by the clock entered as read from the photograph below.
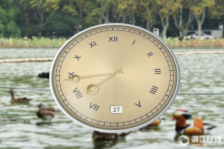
7:44
